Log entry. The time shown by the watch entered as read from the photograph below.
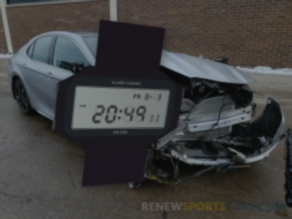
20:49
